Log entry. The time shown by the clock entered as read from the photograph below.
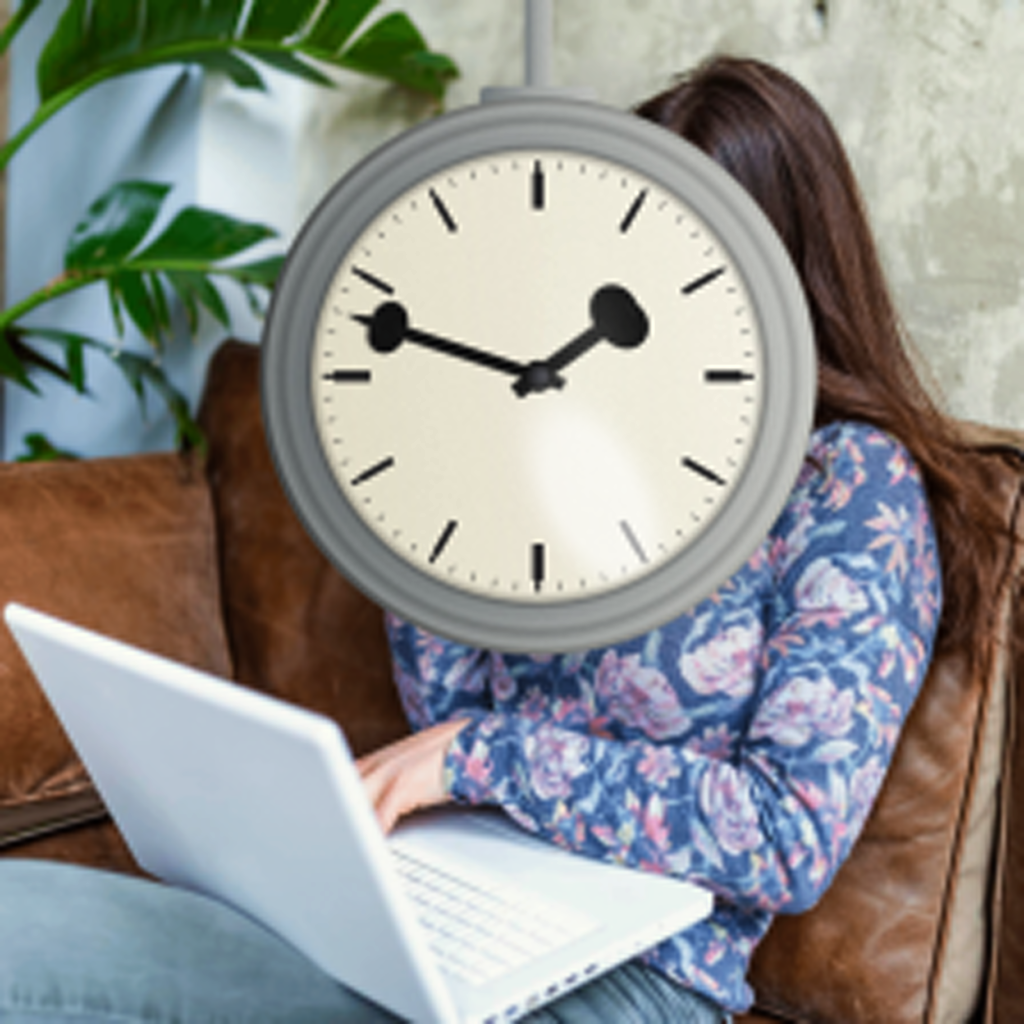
1:48
